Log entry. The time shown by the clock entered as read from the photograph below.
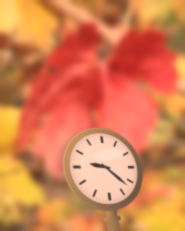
9:22
